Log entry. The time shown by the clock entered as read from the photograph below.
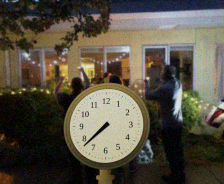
7:38
